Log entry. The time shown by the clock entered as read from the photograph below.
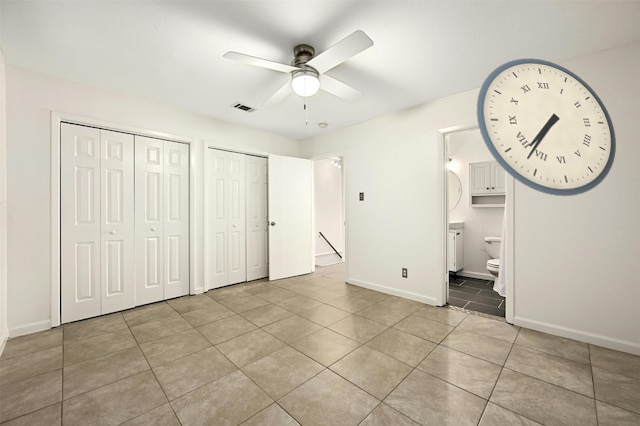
7:37
